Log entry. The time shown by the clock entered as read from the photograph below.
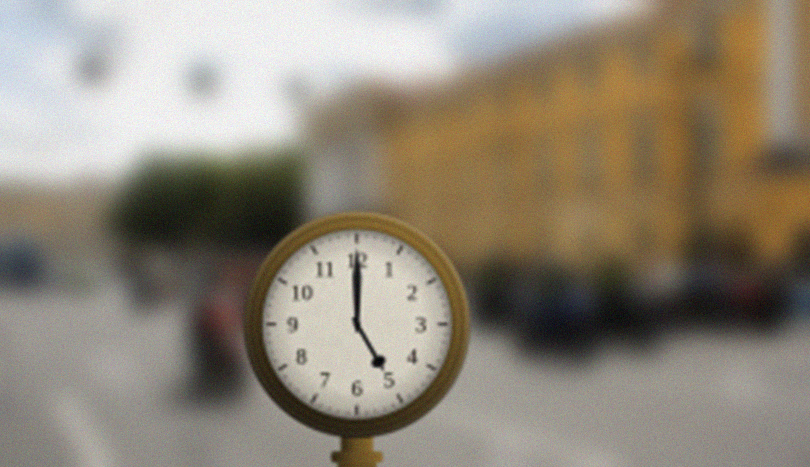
5:00
